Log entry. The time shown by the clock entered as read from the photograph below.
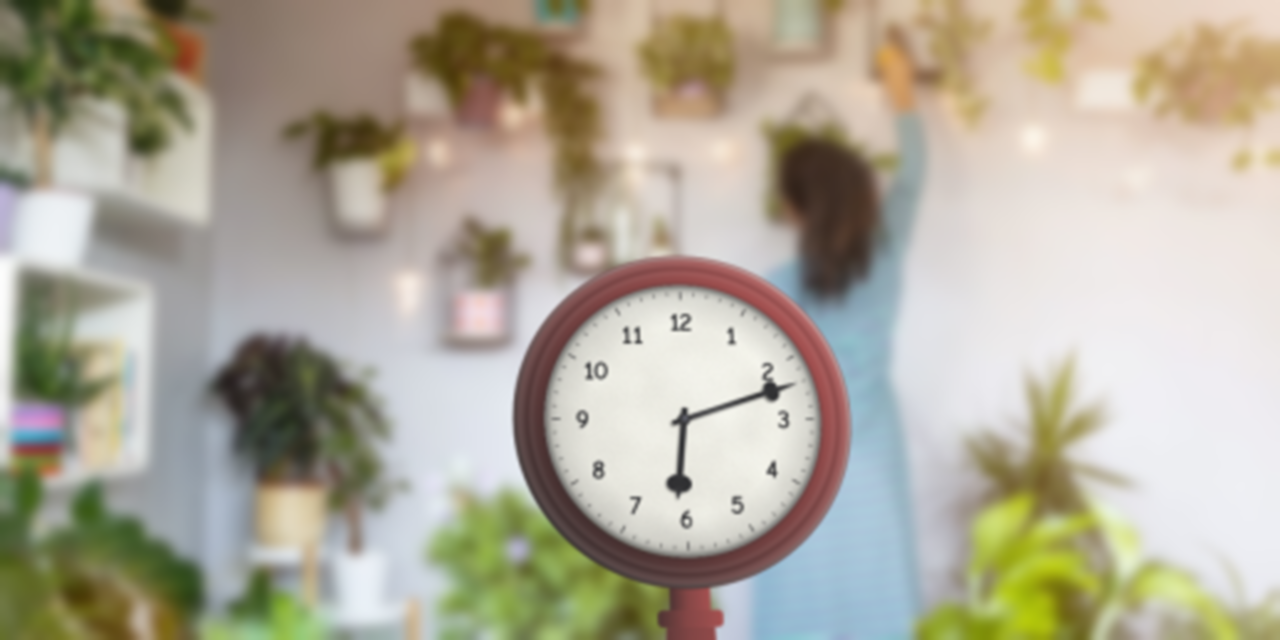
6:12
